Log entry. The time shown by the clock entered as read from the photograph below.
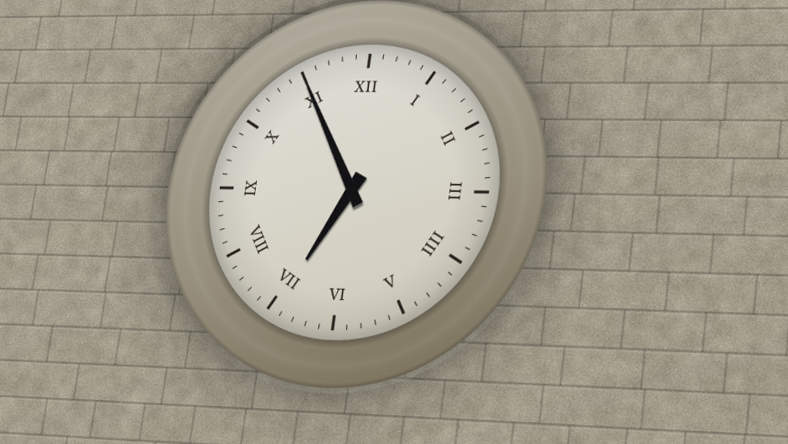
6:55
